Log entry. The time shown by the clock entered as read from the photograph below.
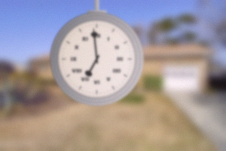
6:59
